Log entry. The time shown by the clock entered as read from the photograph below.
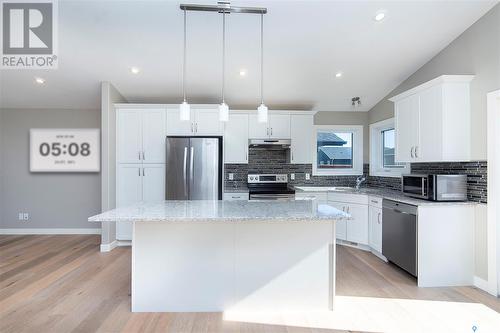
5:08
